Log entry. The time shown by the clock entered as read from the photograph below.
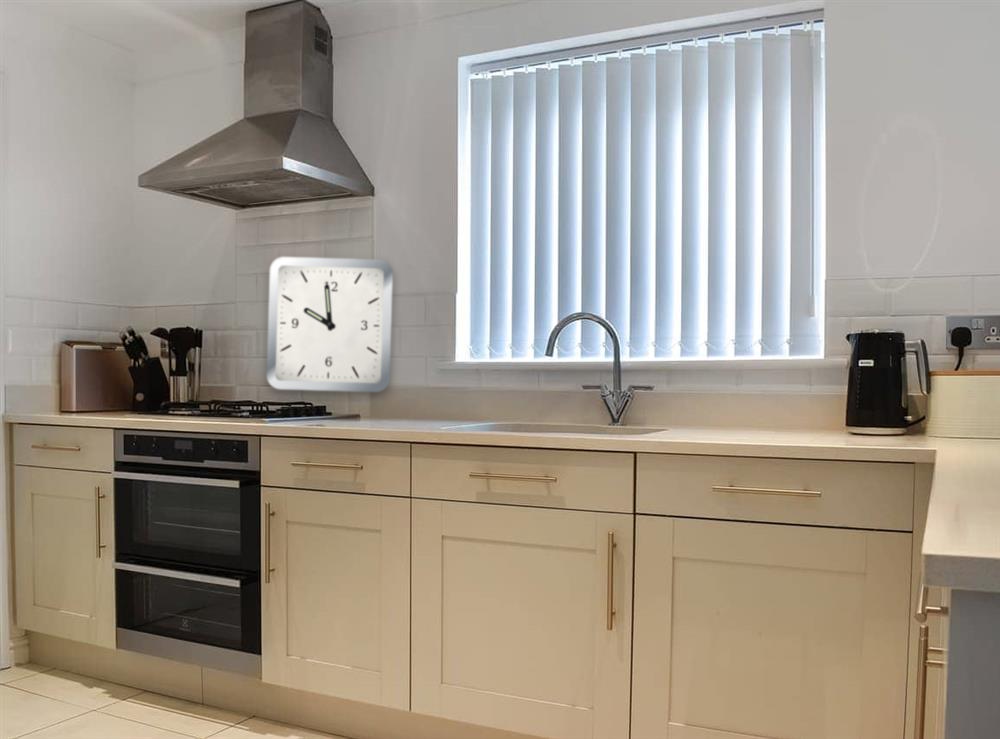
9:59
